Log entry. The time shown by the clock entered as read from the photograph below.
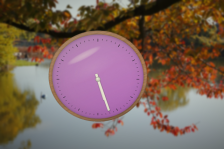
5:27
